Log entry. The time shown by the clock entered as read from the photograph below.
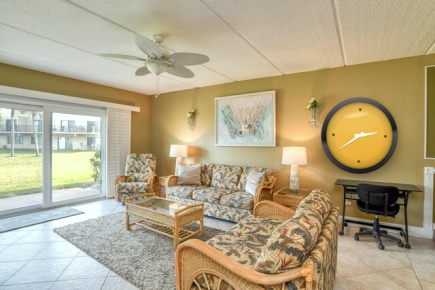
2:39
